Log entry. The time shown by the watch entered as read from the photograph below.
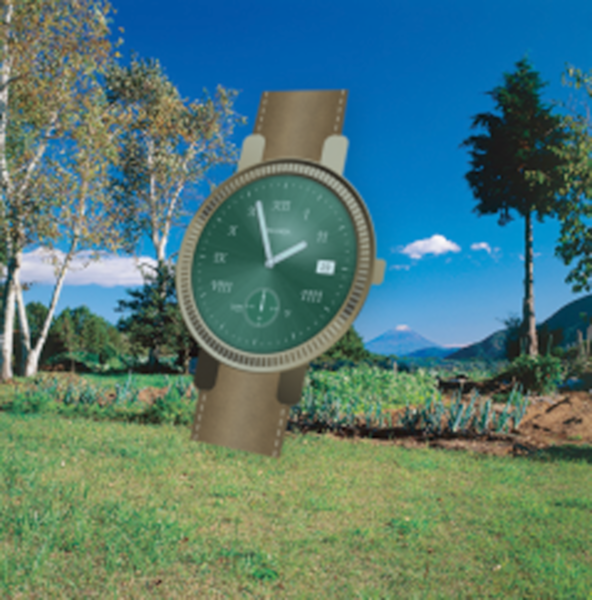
1:56
